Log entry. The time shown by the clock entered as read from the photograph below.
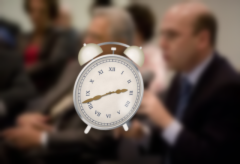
2:42
